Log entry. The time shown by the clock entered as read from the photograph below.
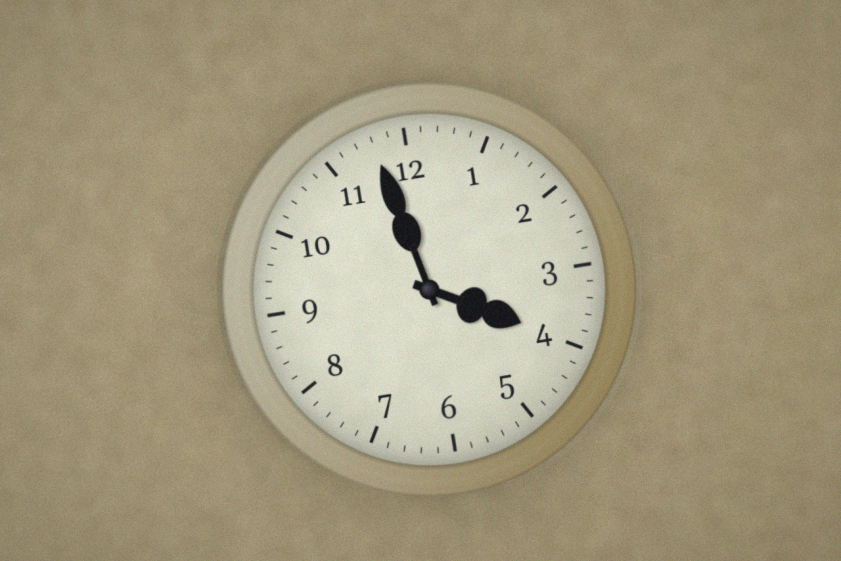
3:58
